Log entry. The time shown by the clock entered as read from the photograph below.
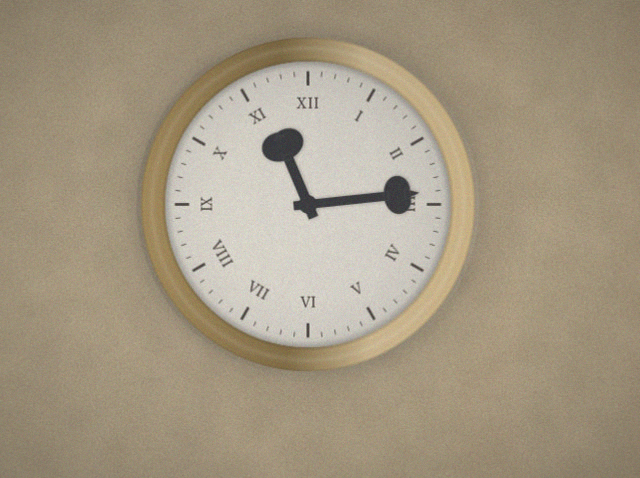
11:14
